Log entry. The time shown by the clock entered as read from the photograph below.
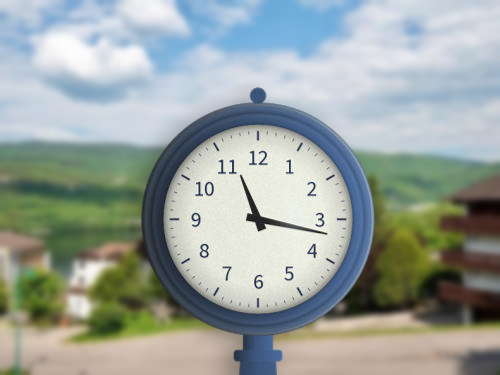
11:17
